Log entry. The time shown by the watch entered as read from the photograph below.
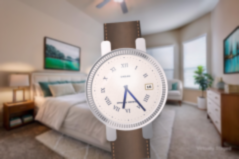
6:24
